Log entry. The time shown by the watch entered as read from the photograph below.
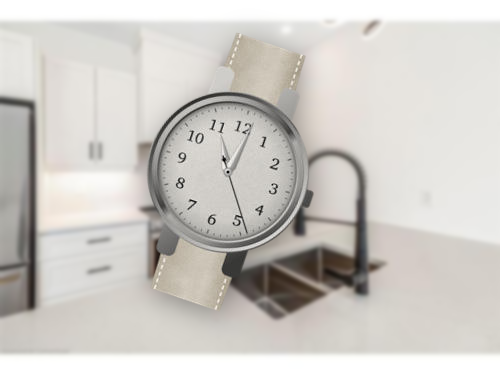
11:01:24
